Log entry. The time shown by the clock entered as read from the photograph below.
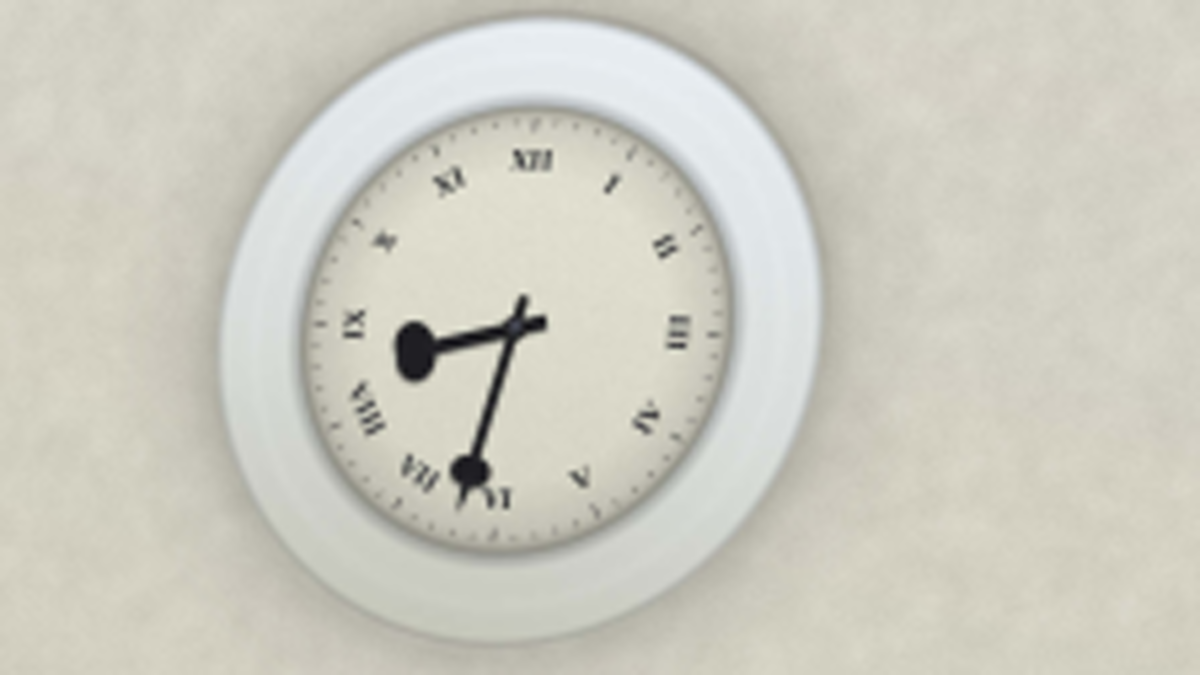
8:32
